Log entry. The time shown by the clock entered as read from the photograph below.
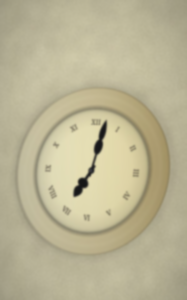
7:02
